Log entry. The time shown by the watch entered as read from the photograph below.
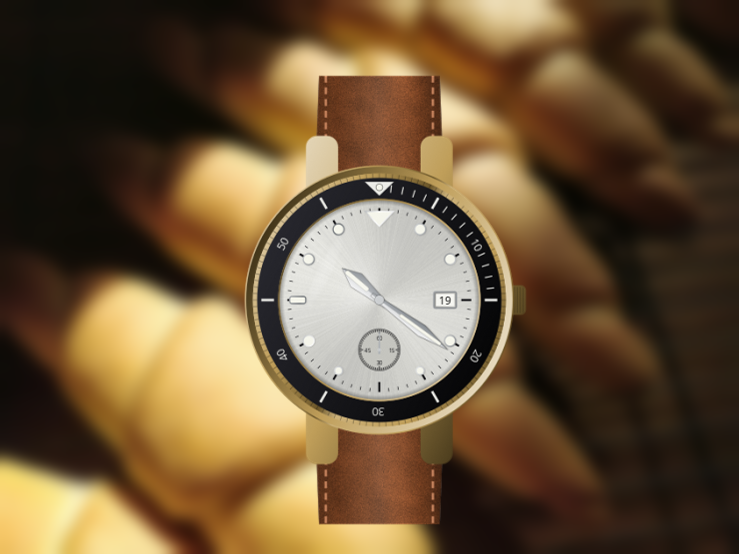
10:21
